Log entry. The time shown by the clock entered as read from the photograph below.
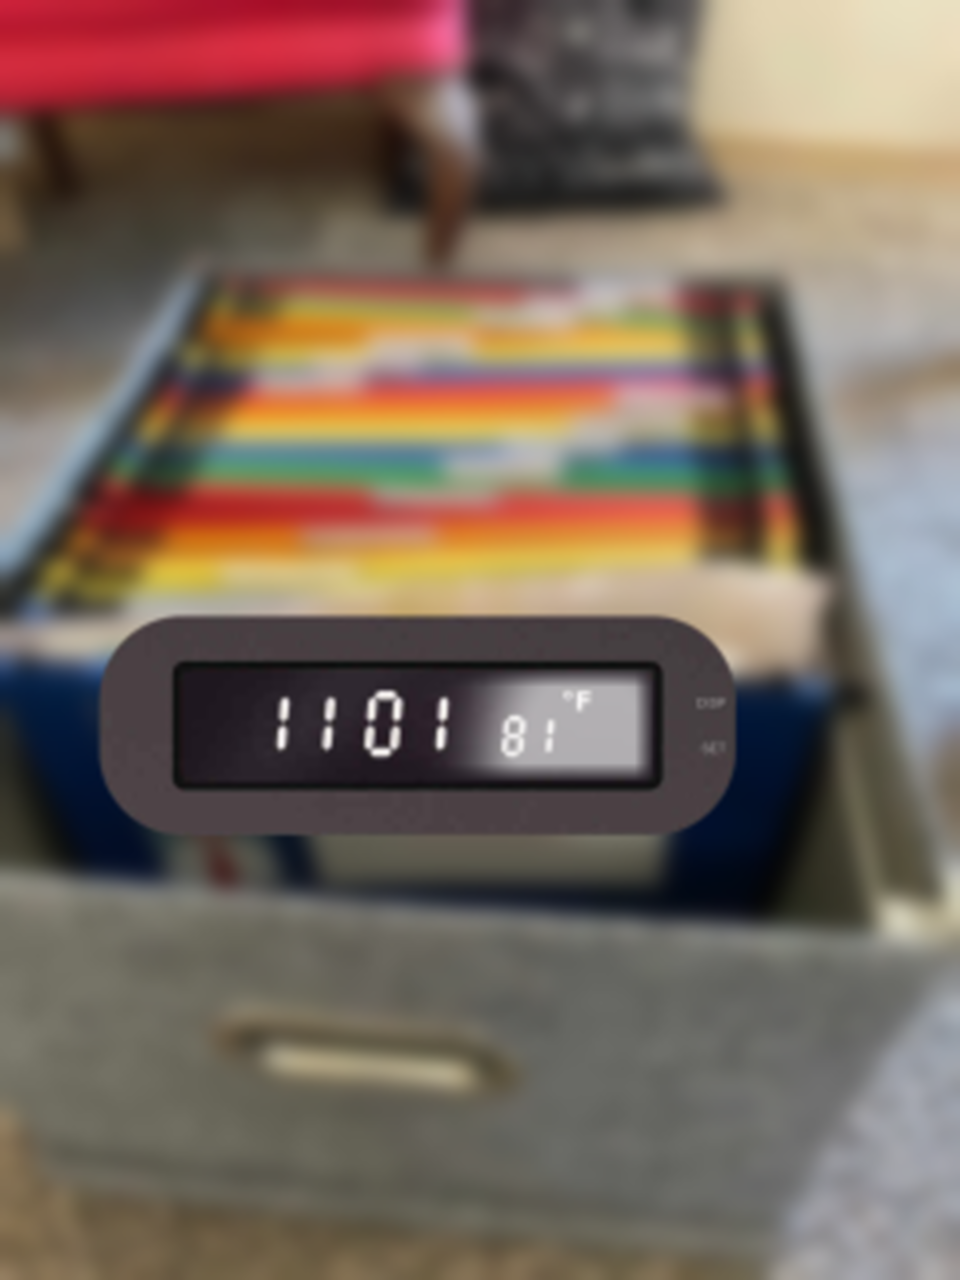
11:01
